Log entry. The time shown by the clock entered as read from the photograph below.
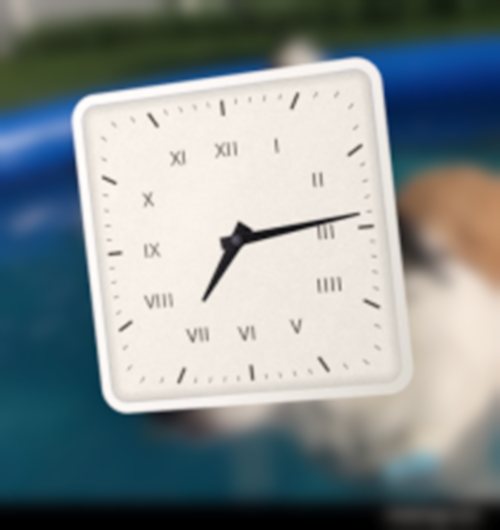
7:14
